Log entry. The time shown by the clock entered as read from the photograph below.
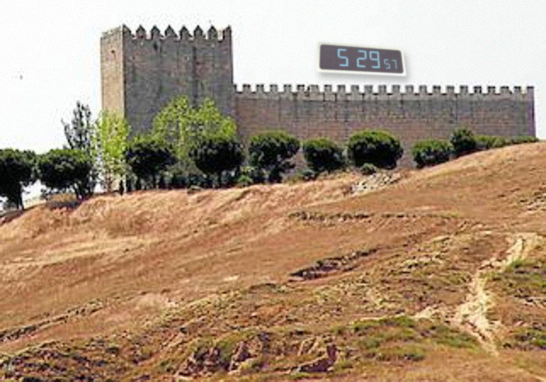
5:29
